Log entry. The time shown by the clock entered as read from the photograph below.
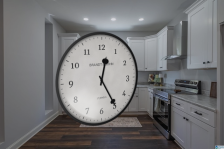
12:25
